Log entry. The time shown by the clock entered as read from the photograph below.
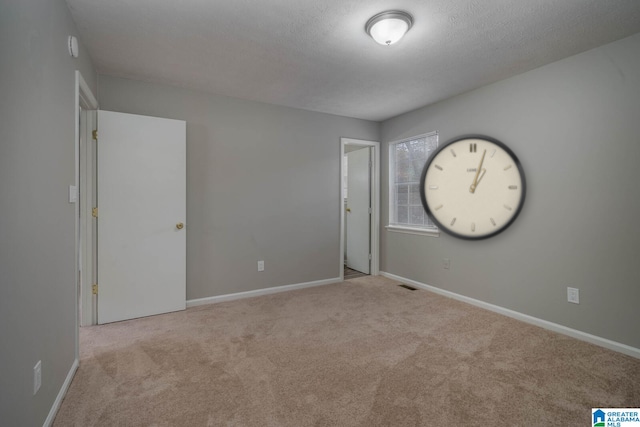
1:03
